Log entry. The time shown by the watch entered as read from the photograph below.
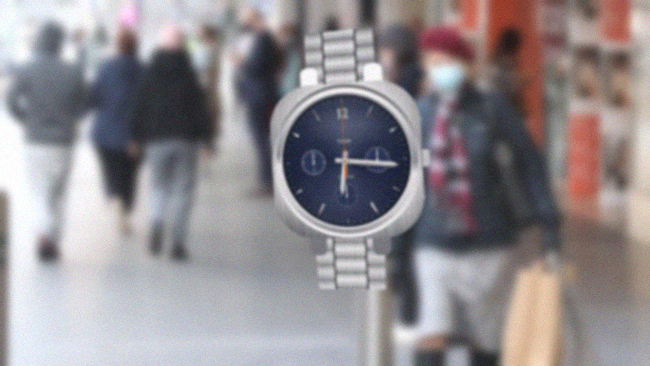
6:16
